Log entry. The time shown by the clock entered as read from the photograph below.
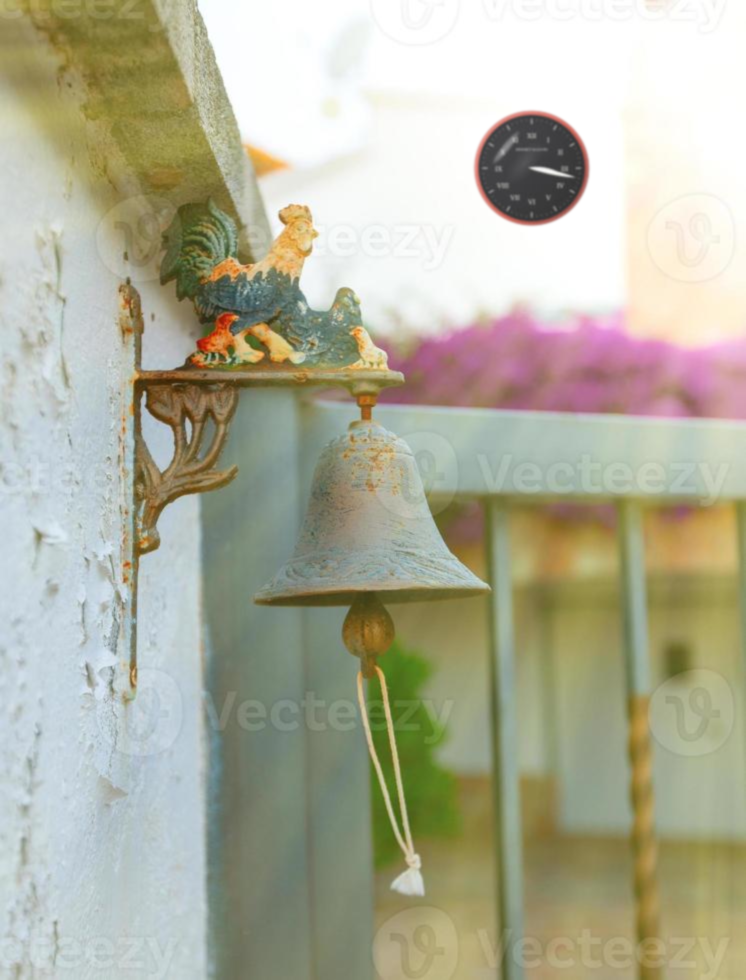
3:17
